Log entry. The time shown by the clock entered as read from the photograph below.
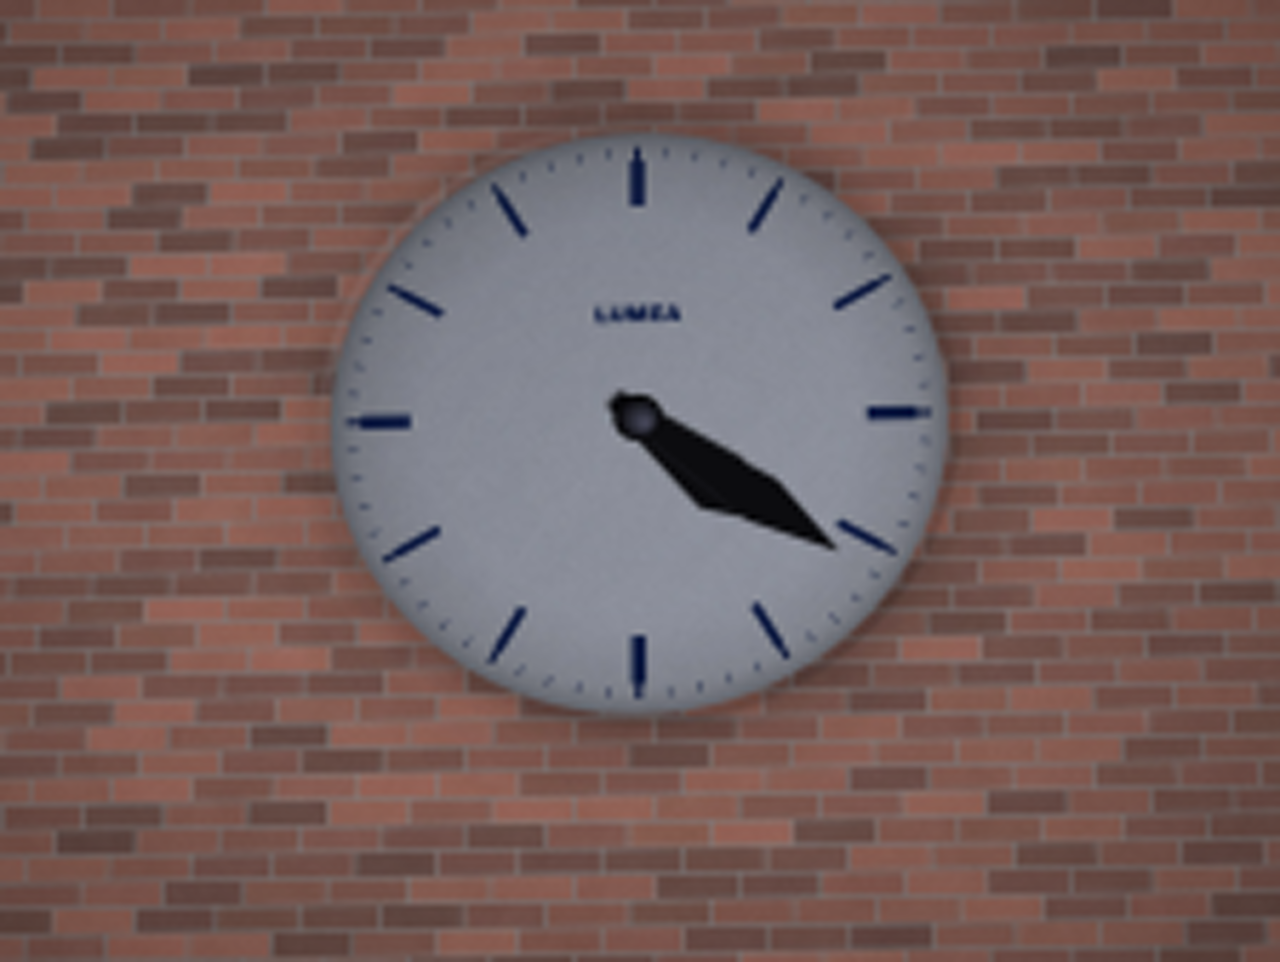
4:21
